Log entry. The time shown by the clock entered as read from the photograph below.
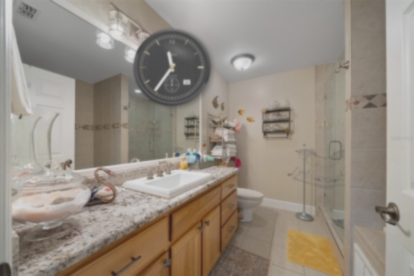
11:36
